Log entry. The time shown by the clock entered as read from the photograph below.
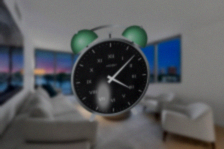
4:08
